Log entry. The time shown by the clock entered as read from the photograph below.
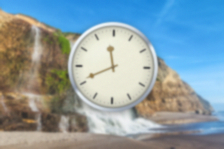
11:41
